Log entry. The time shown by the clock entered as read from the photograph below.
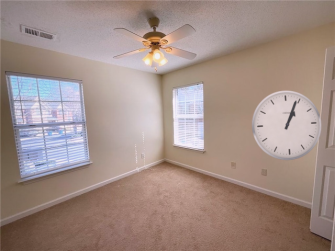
1:04
